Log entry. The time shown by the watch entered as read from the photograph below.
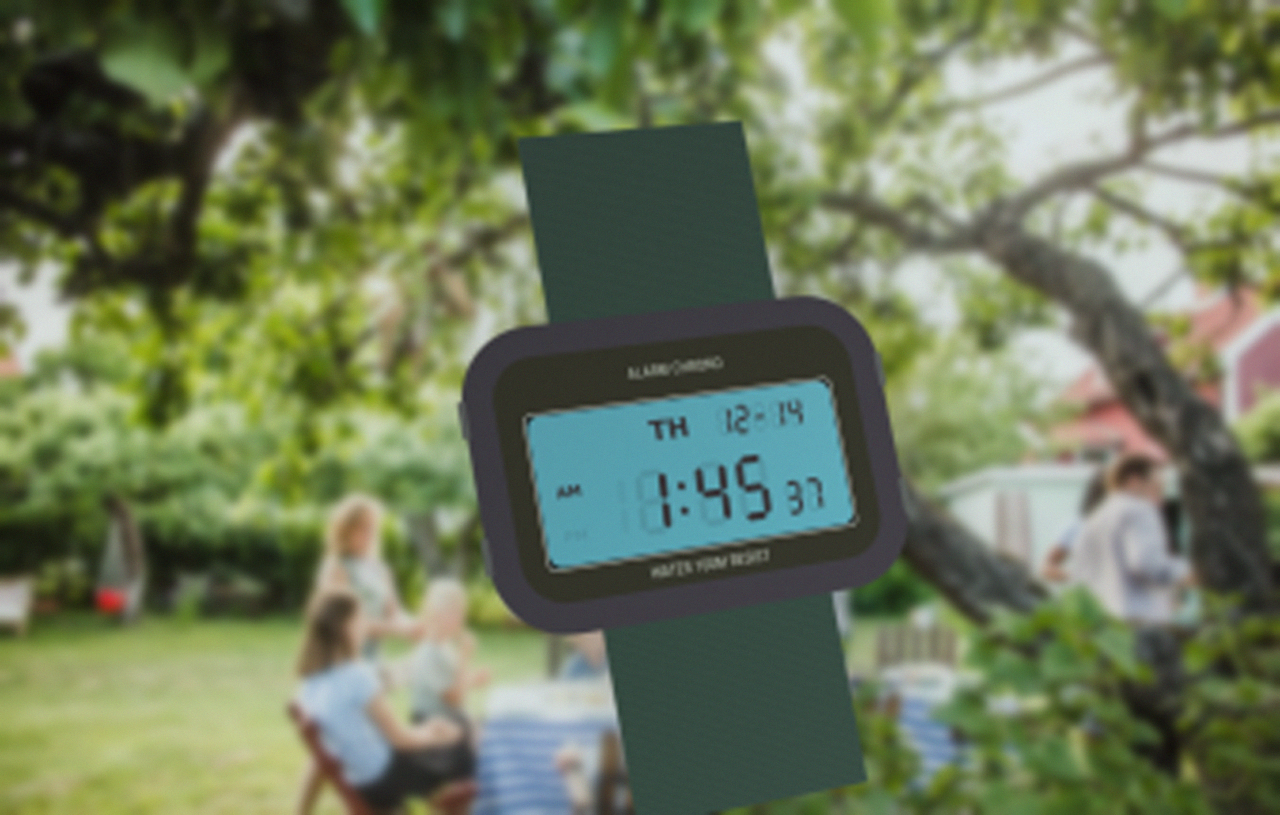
1:45:37
